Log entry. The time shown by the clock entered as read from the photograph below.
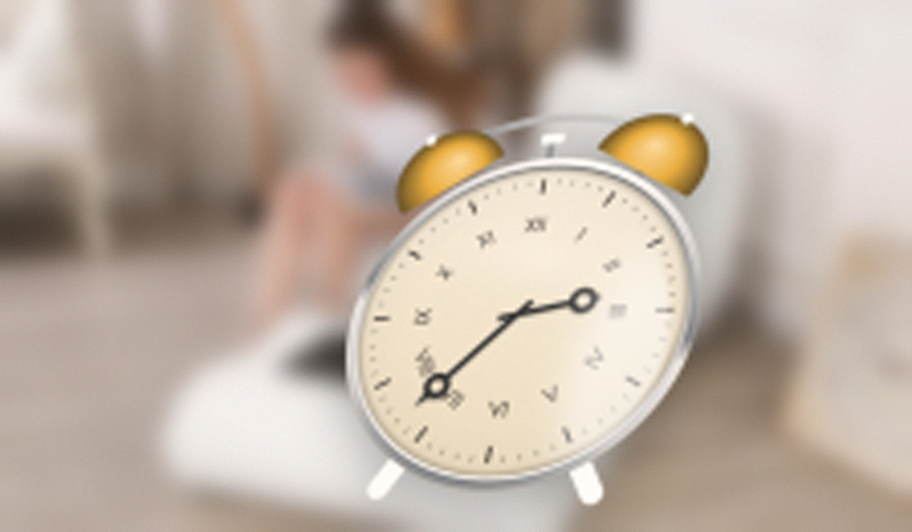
2:37
